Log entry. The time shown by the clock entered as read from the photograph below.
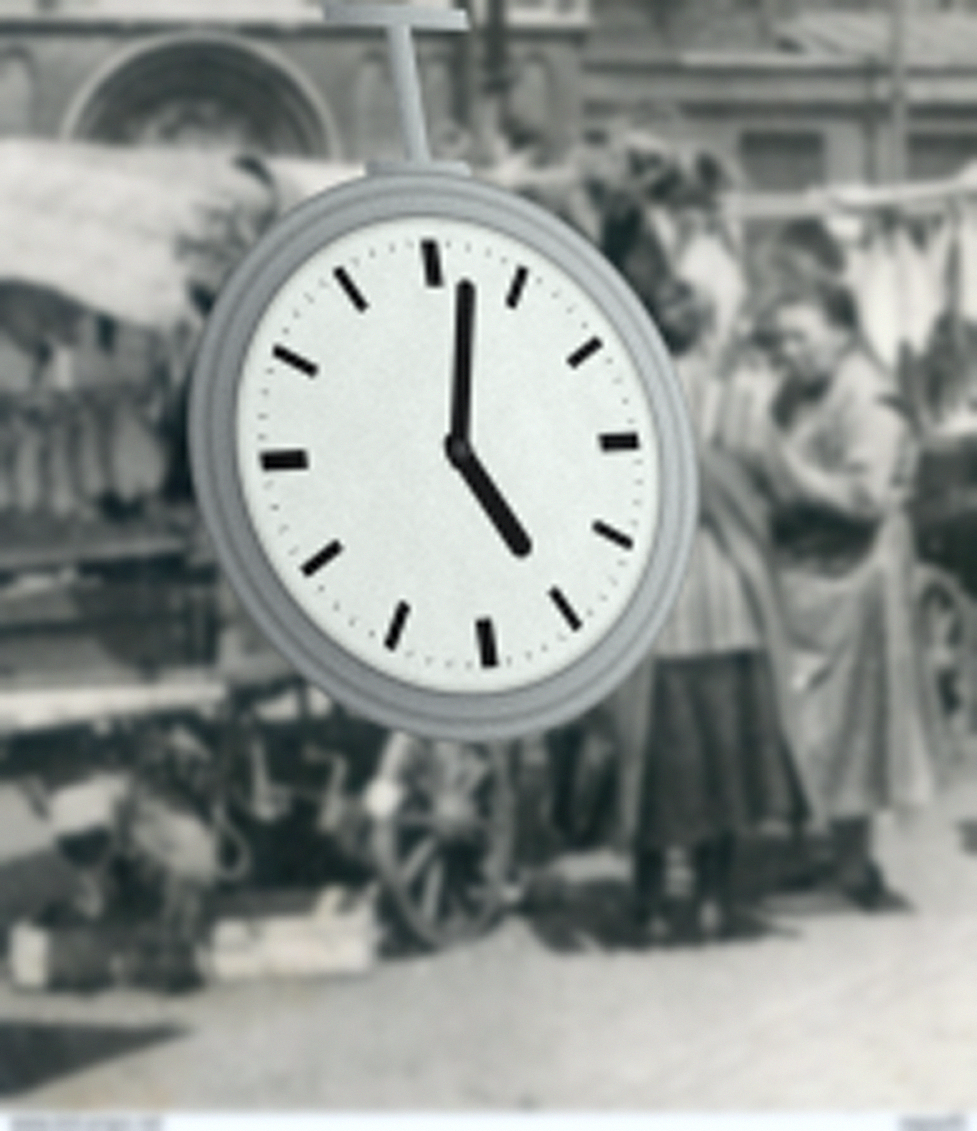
5:02
